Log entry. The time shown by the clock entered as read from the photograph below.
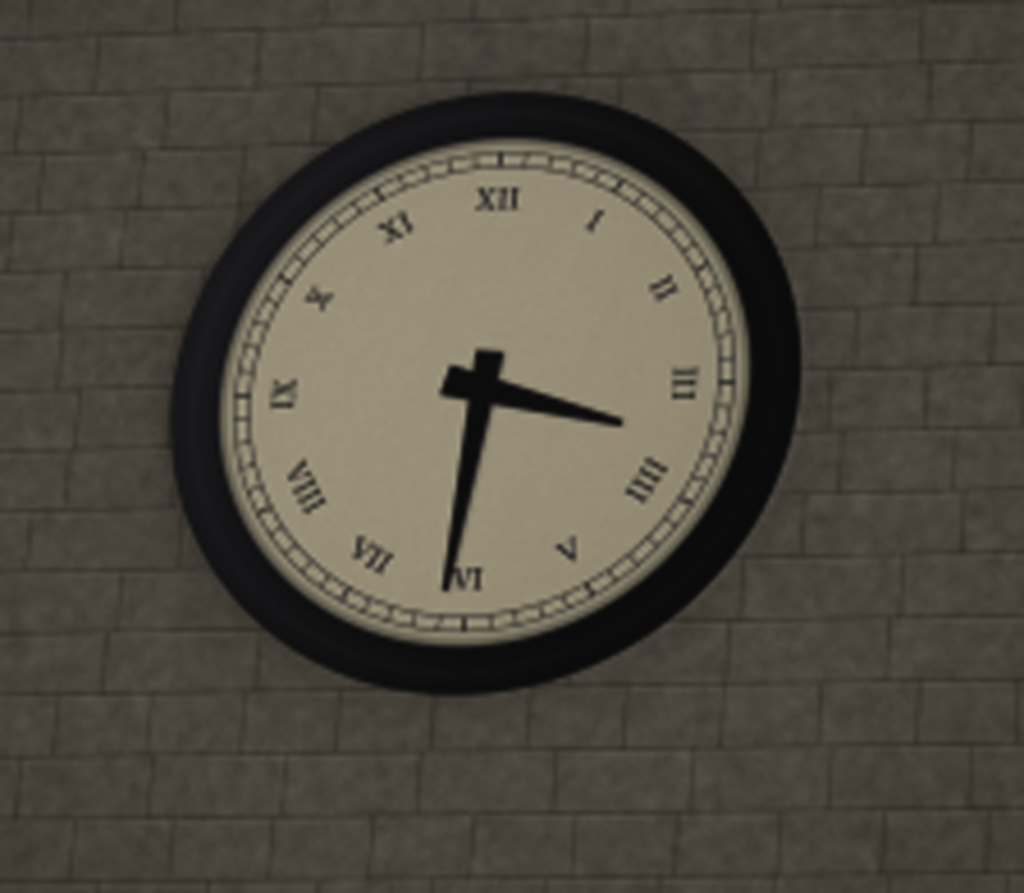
3:31
